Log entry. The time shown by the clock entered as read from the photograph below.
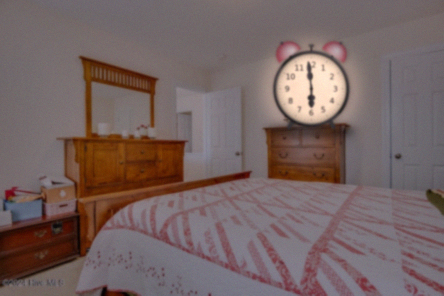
5:59
